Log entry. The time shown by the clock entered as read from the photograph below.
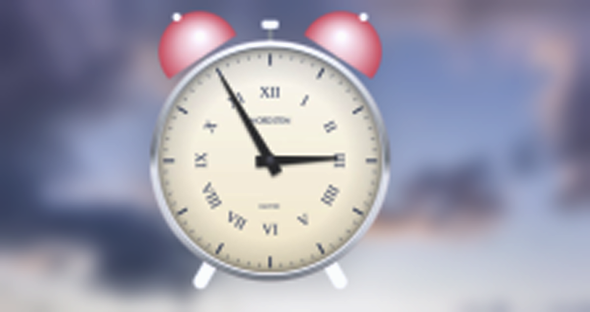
2:55
